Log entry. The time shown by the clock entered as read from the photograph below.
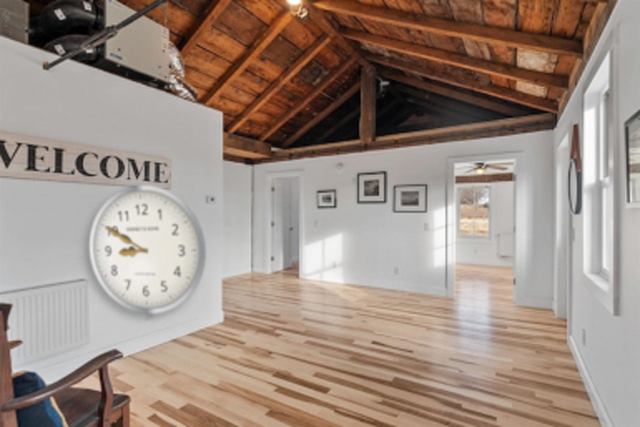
8:50
